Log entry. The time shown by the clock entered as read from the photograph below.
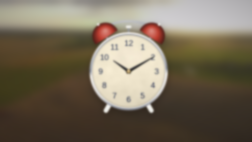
10:10
